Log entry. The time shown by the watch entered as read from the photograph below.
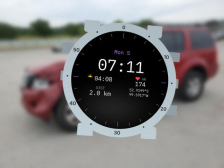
7:11
